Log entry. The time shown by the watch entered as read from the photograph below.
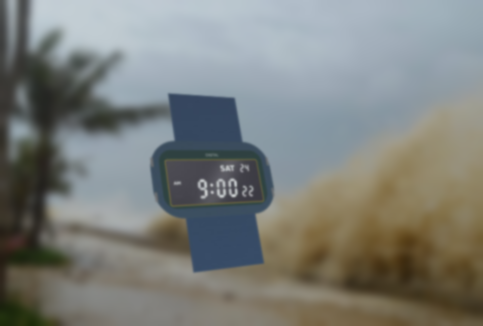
9:00
